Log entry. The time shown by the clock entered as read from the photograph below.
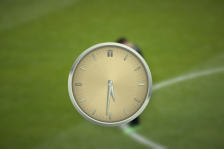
5:31
